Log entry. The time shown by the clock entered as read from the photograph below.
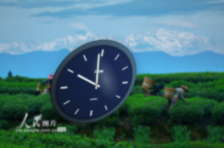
9:59
